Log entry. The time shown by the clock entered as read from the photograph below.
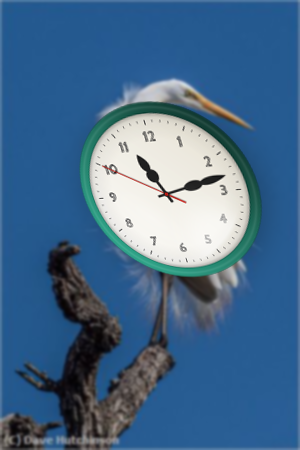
11:12:50
